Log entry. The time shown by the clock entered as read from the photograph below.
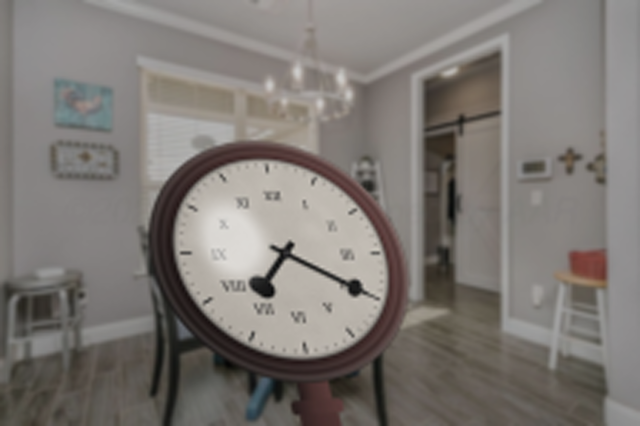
7:20
